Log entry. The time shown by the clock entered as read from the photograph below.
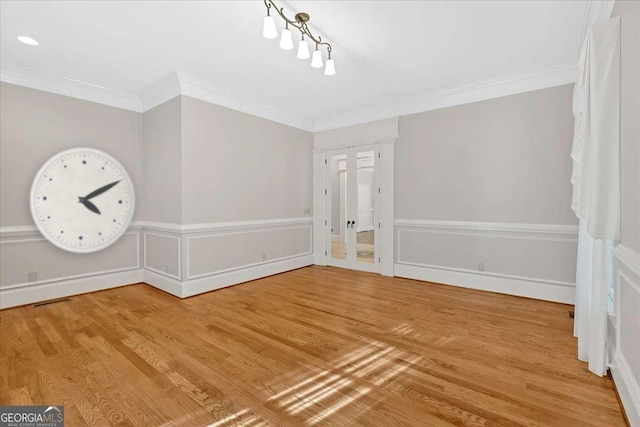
4:10
